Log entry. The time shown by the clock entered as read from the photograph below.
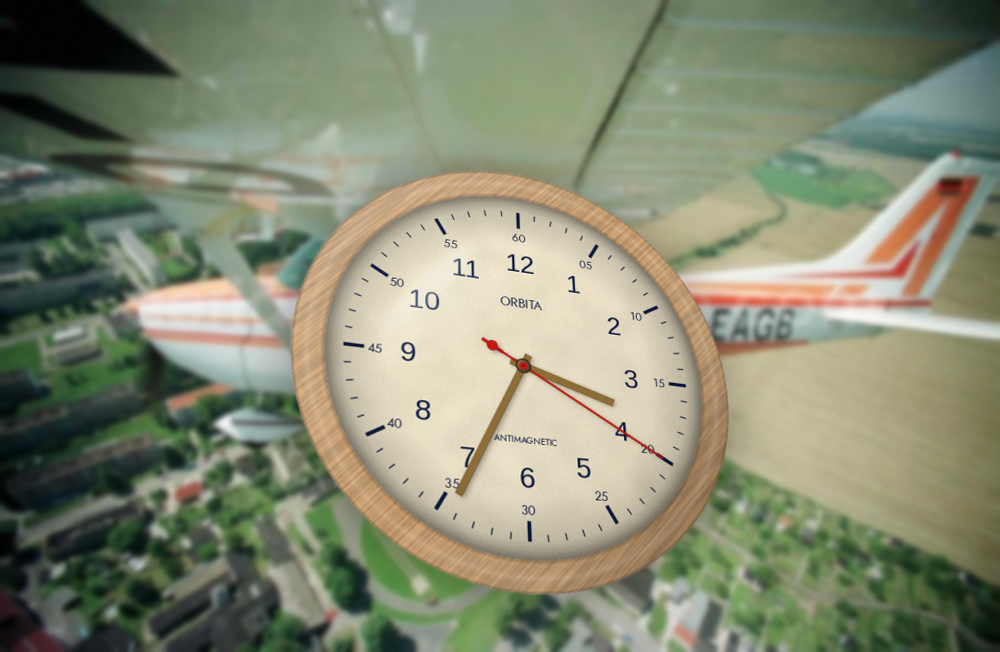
3:34:20
